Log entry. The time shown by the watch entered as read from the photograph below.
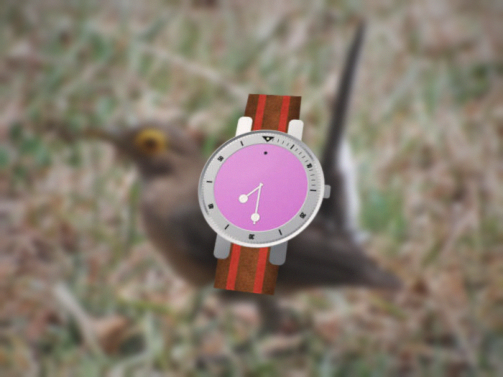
7:30
